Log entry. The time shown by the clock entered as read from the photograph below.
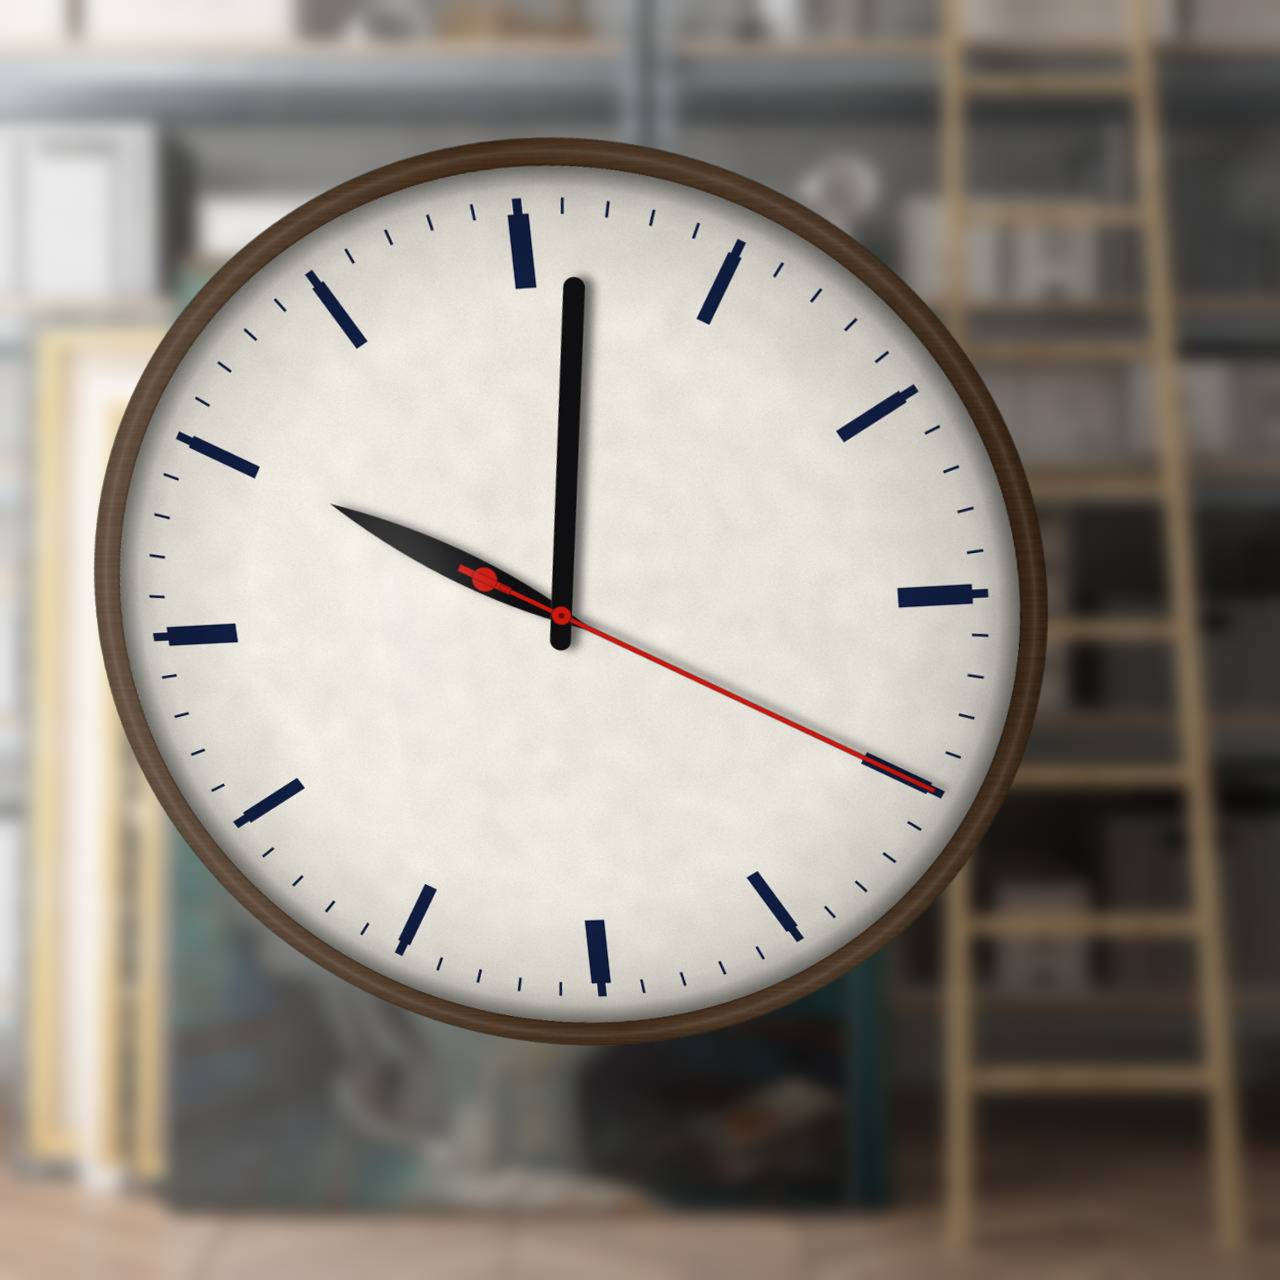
10:01:20
